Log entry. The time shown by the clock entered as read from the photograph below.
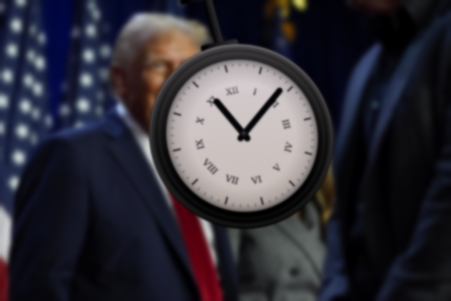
11:09
